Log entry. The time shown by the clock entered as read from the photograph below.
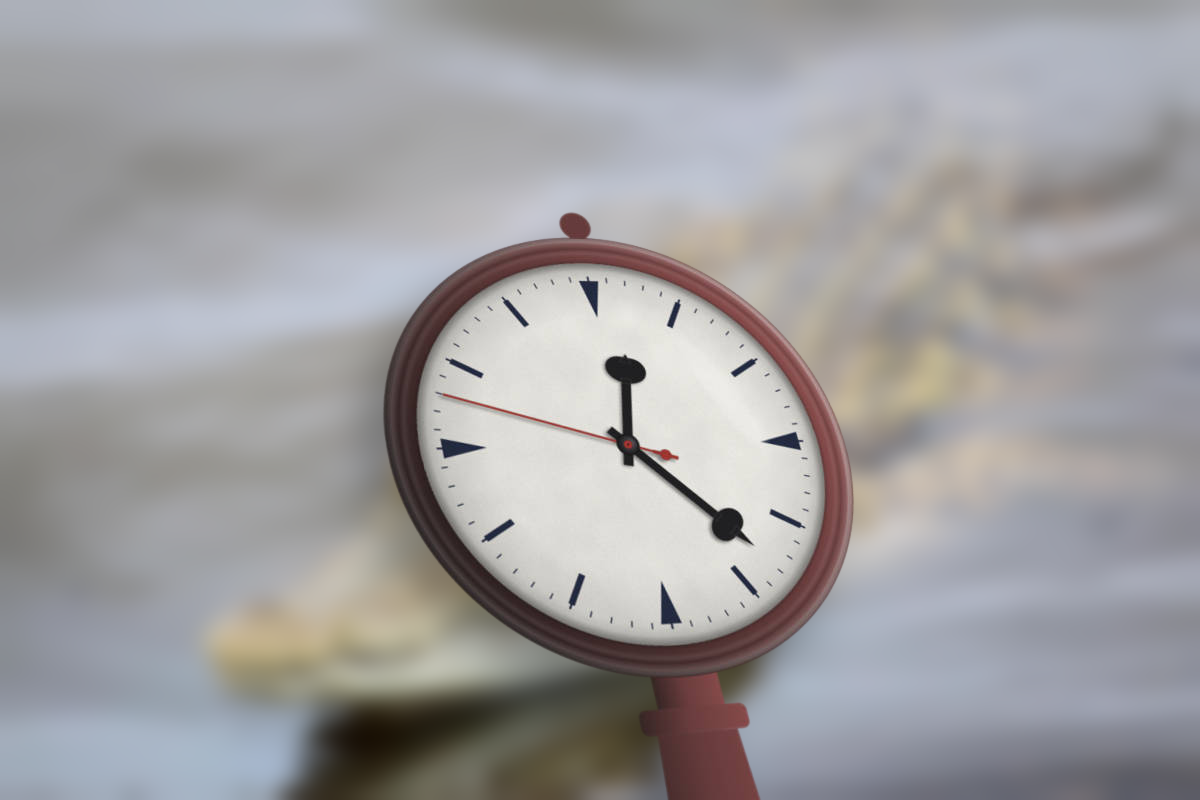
12:22:48
